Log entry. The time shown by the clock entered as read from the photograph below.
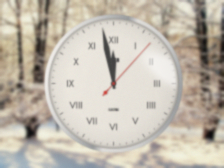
11:58:07
